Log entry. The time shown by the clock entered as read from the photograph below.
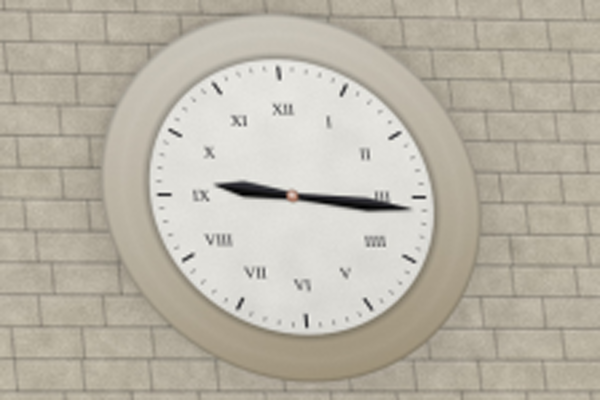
9:16
